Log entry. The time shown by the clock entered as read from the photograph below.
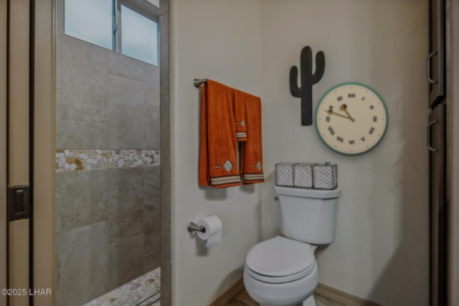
10:48
